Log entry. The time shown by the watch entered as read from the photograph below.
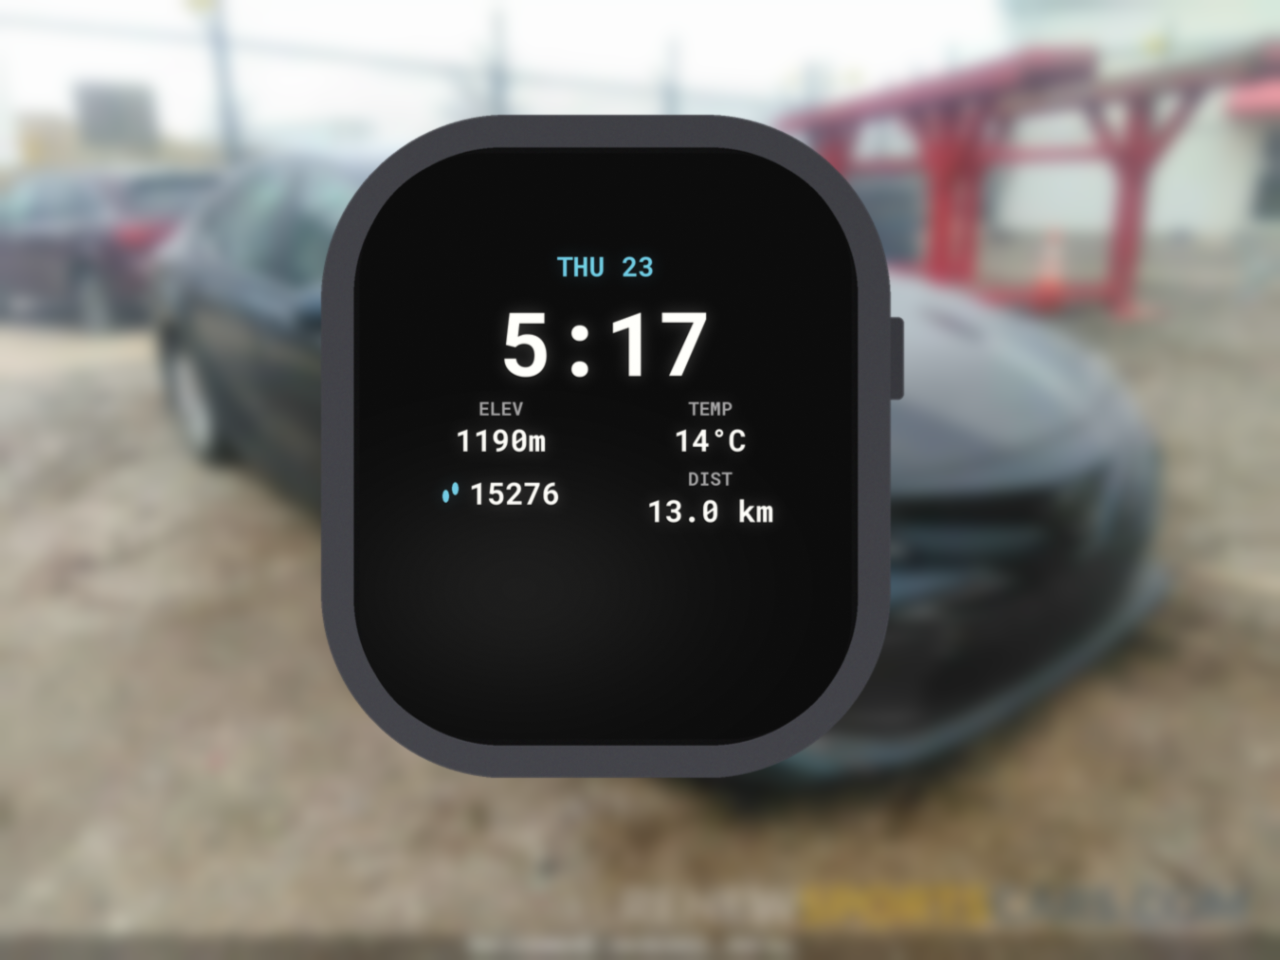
5:17
